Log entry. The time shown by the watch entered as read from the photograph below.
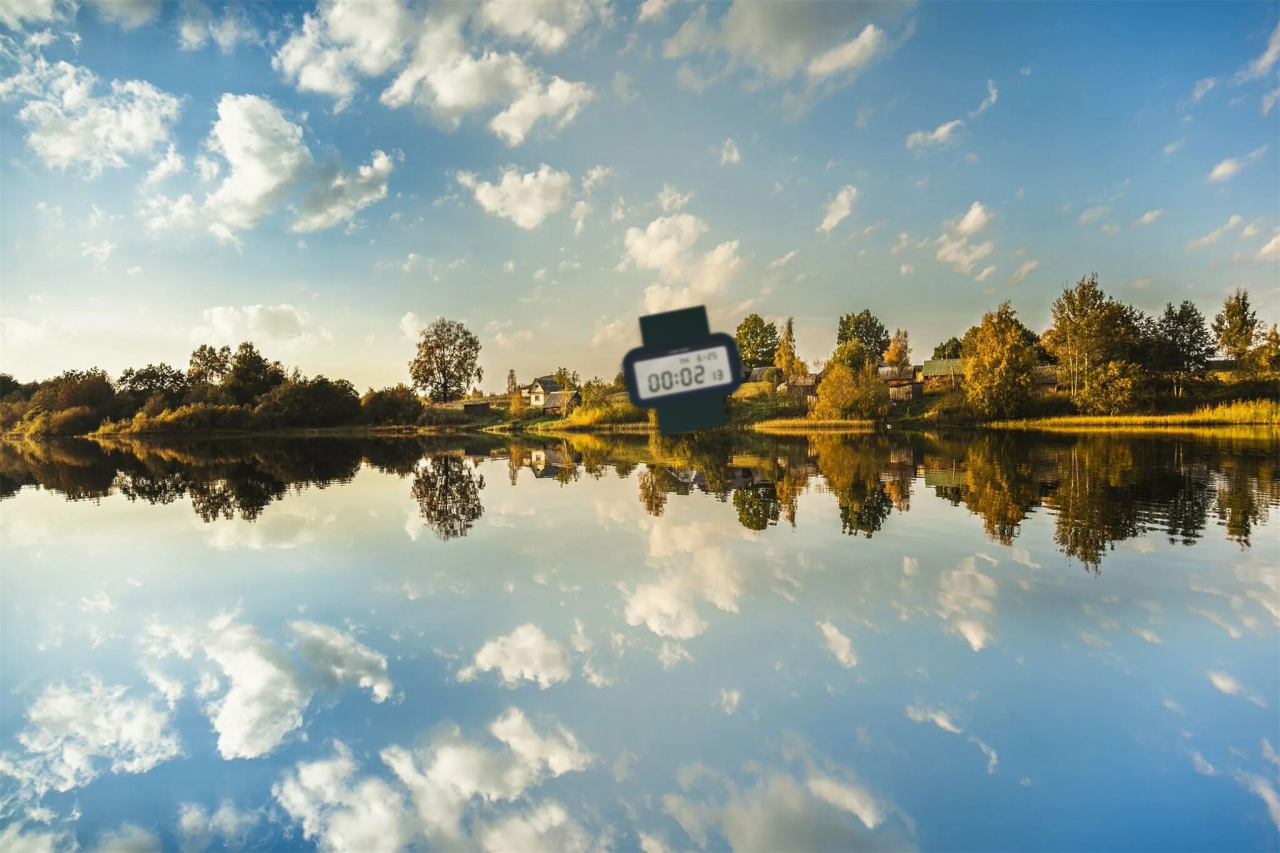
0:02
